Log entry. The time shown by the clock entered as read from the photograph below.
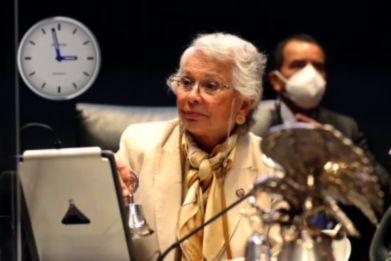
2:58
